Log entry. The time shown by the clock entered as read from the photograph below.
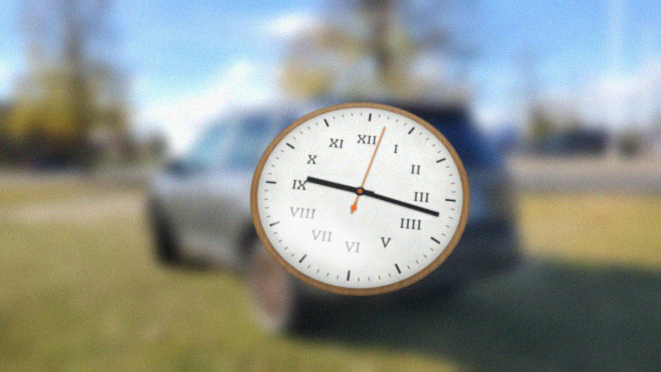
9:17:02
